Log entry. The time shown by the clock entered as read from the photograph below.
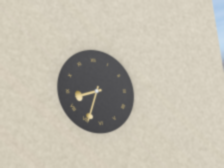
8:34
